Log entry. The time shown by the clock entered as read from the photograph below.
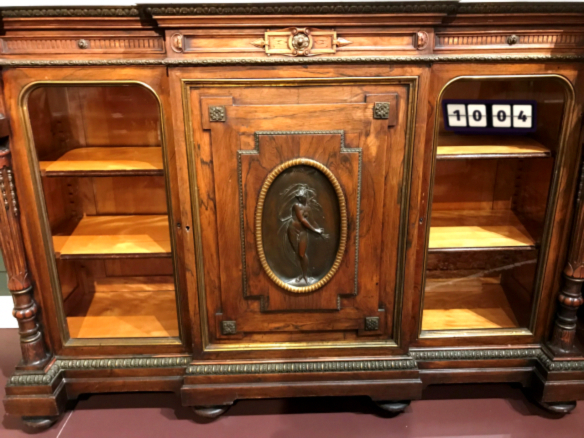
10:04
